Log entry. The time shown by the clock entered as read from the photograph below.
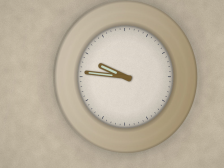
9:46
